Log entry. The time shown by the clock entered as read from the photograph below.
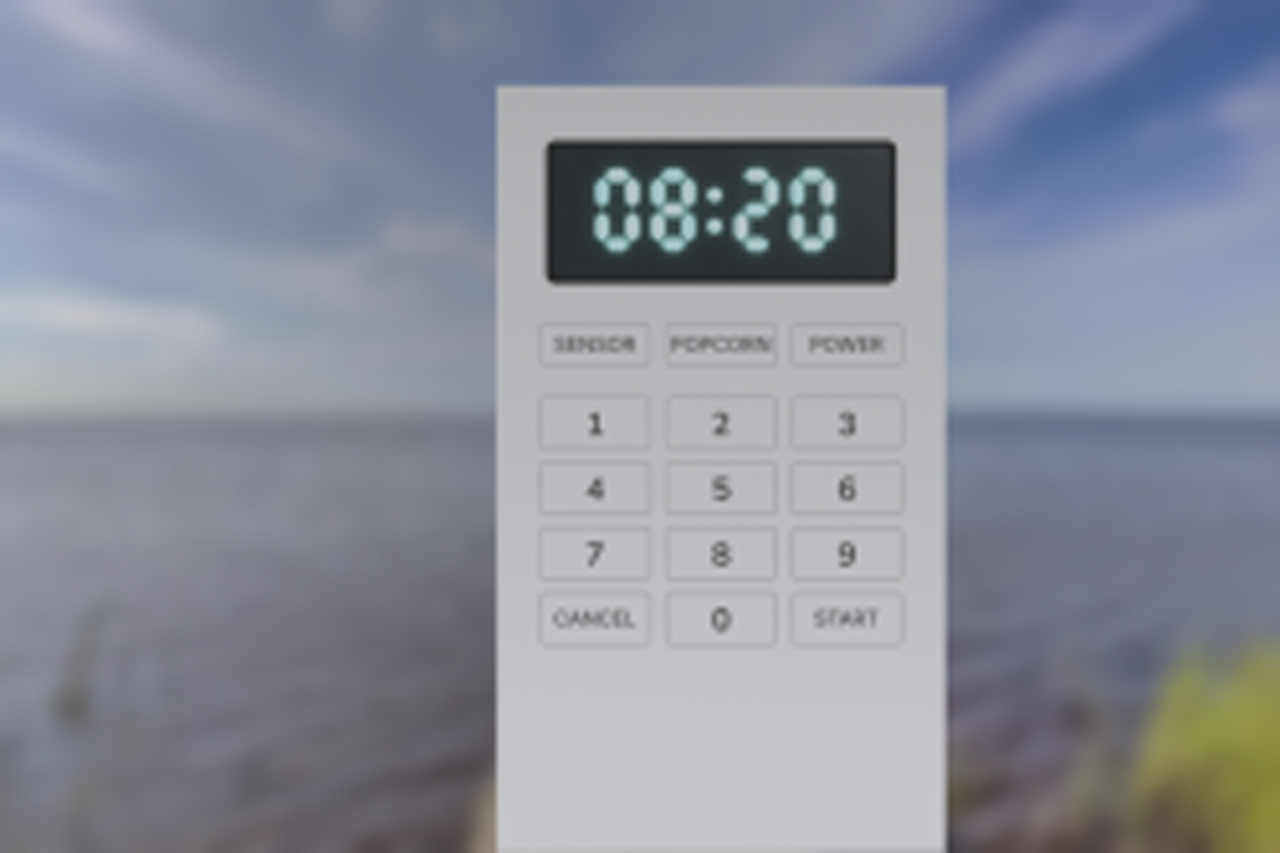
8:20
